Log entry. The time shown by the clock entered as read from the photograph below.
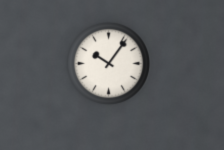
10:06
